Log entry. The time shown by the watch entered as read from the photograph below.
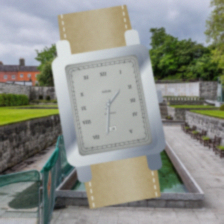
1:32
